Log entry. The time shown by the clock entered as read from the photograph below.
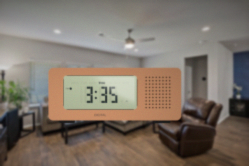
3:35
